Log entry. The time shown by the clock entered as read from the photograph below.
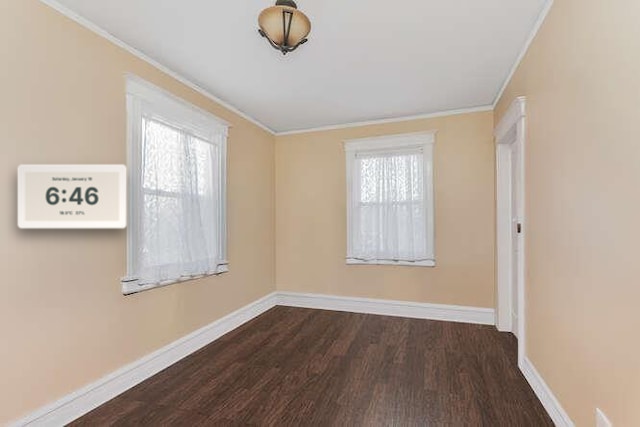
6:46
